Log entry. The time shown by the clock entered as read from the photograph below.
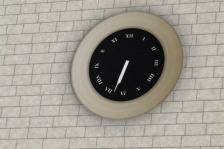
6:33
